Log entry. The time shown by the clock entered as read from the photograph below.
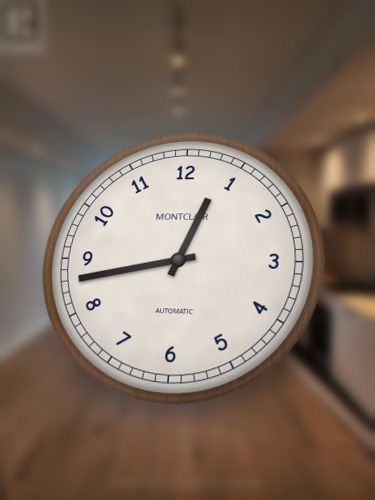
12:43
